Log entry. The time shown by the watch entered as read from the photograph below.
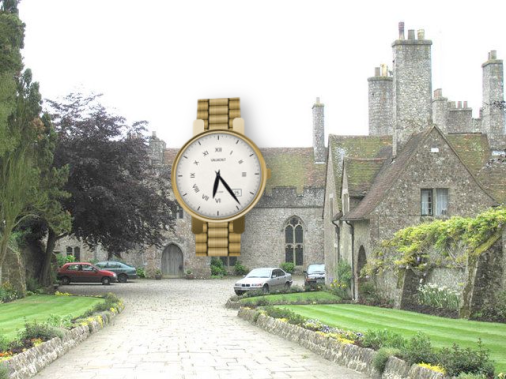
6:24
